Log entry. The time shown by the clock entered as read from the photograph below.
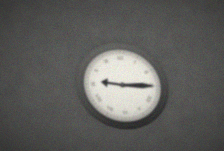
9:15
